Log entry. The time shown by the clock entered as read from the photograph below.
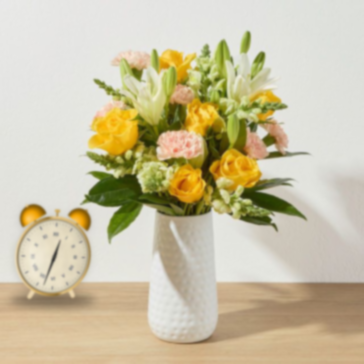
12:33
